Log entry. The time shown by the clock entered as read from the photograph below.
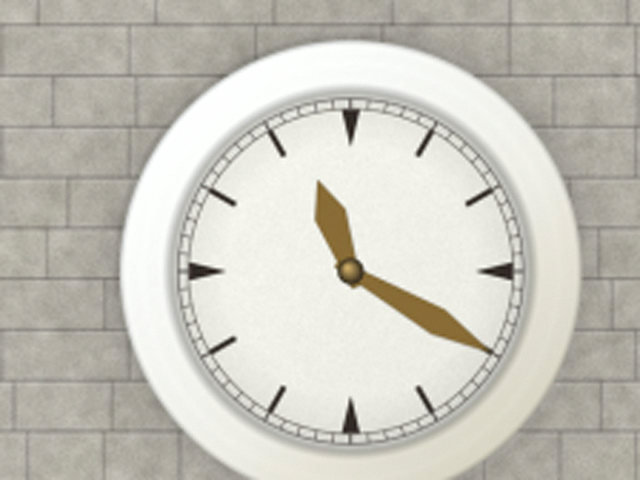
11:20
